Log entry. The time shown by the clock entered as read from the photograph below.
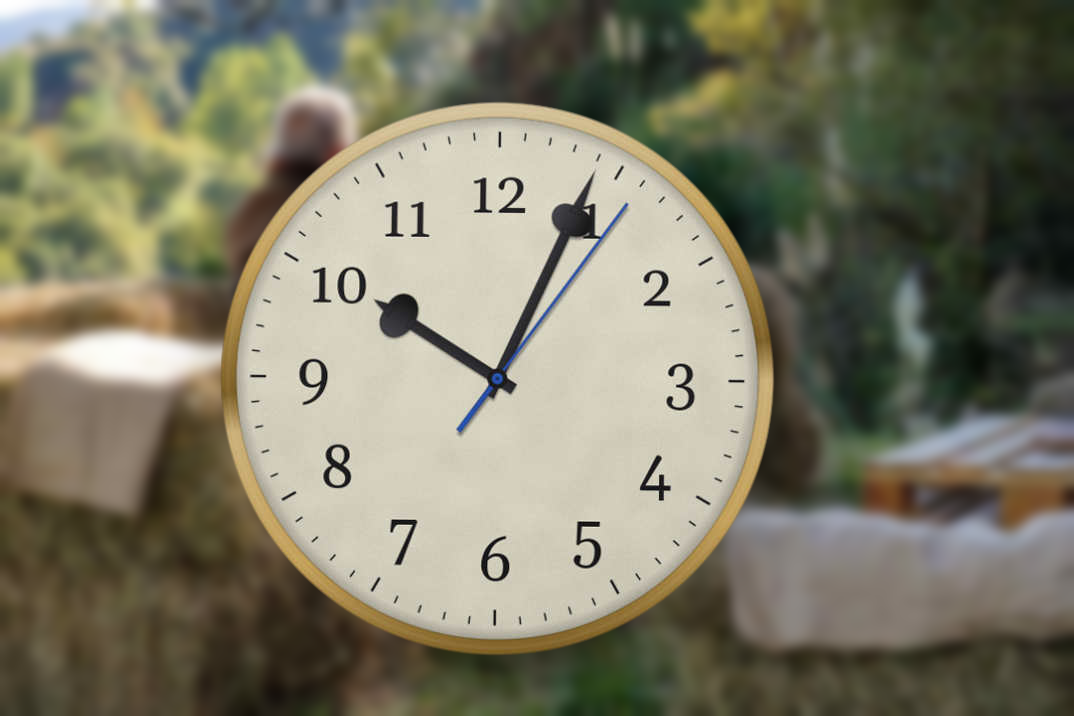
10:04:06
